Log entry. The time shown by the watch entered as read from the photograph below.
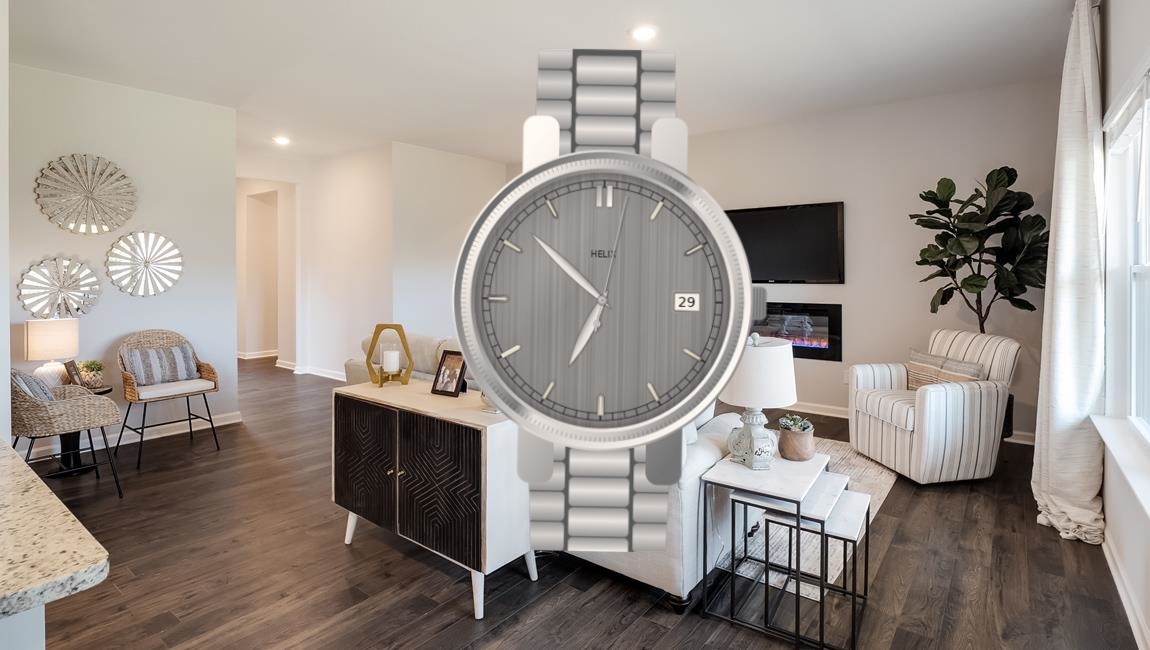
6:52:02
